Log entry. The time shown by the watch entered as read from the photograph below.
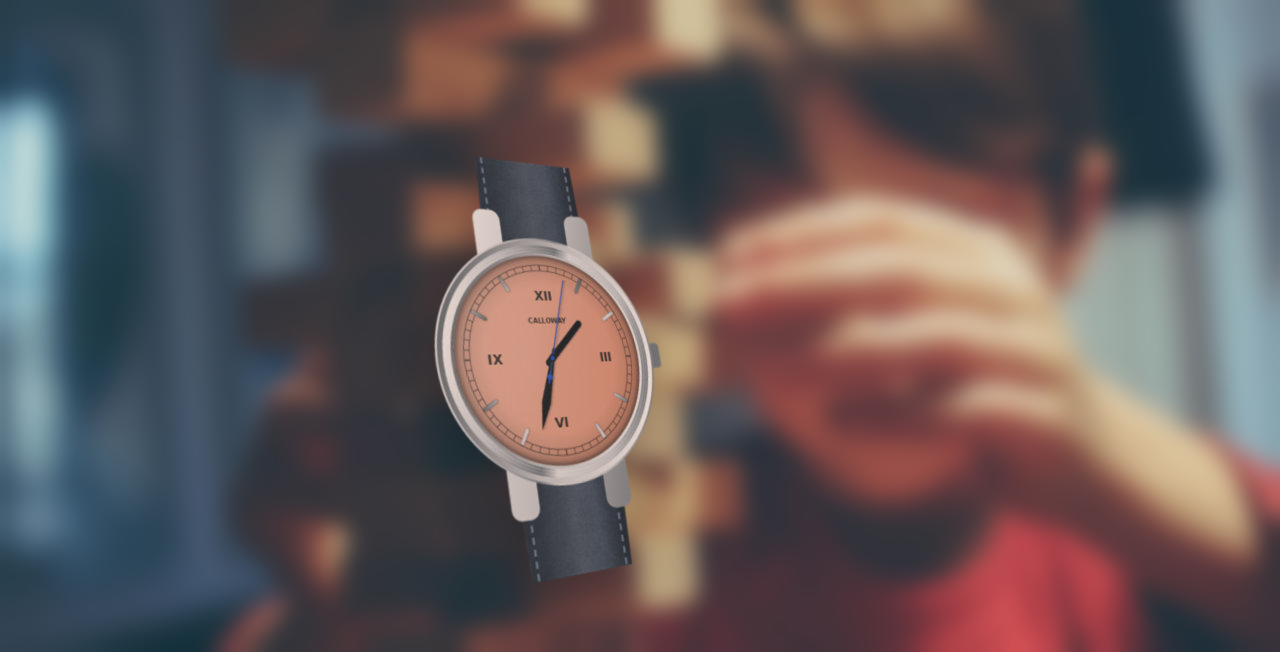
1:33:03
